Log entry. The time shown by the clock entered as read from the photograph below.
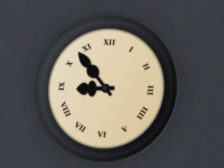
8:53
